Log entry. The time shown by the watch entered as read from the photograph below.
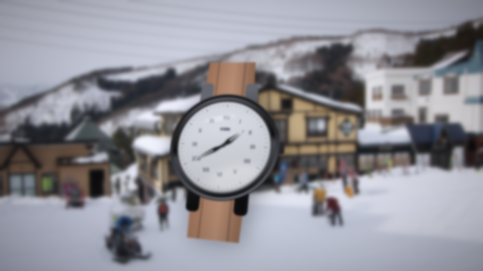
1:40
